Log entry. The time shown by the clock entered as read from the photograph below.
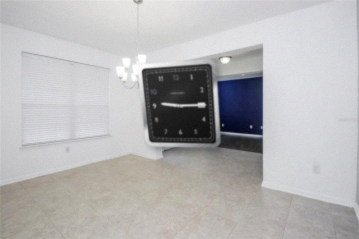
9:15
